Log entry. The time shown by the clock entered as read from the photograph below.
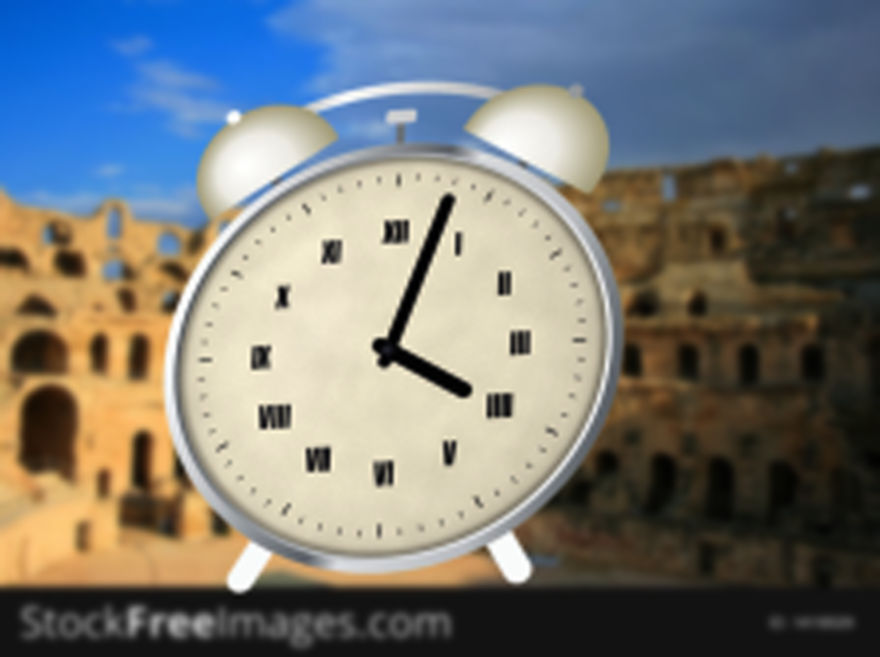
4:03
